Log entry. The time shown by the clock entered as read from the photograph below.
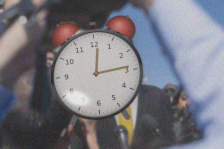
12:14
